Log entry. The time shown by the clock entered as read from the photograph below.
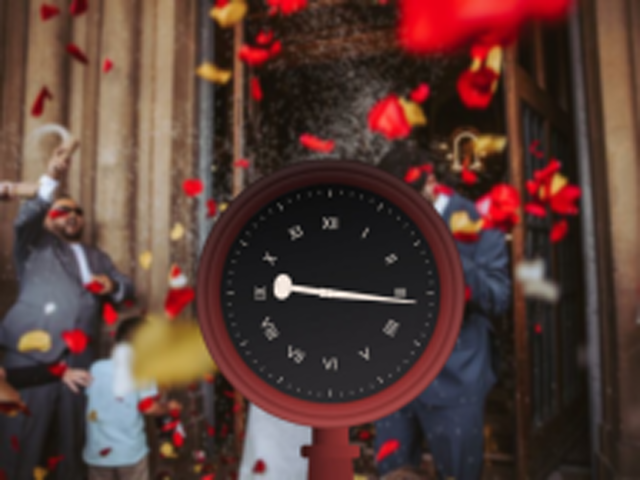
9:16
